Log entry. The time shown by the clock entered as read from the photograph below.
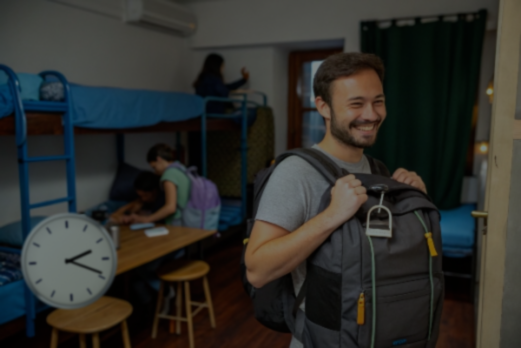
2:19
